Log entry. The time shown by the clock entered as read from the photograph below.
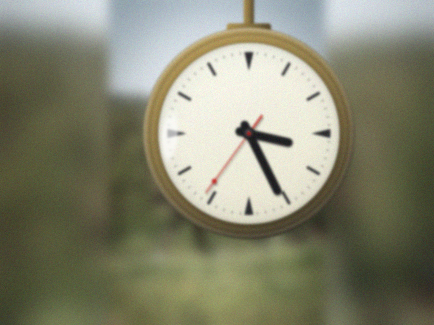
3:25:36
